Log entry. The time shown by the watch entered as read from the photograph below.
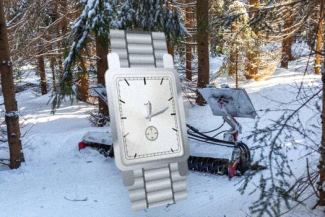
12:12
